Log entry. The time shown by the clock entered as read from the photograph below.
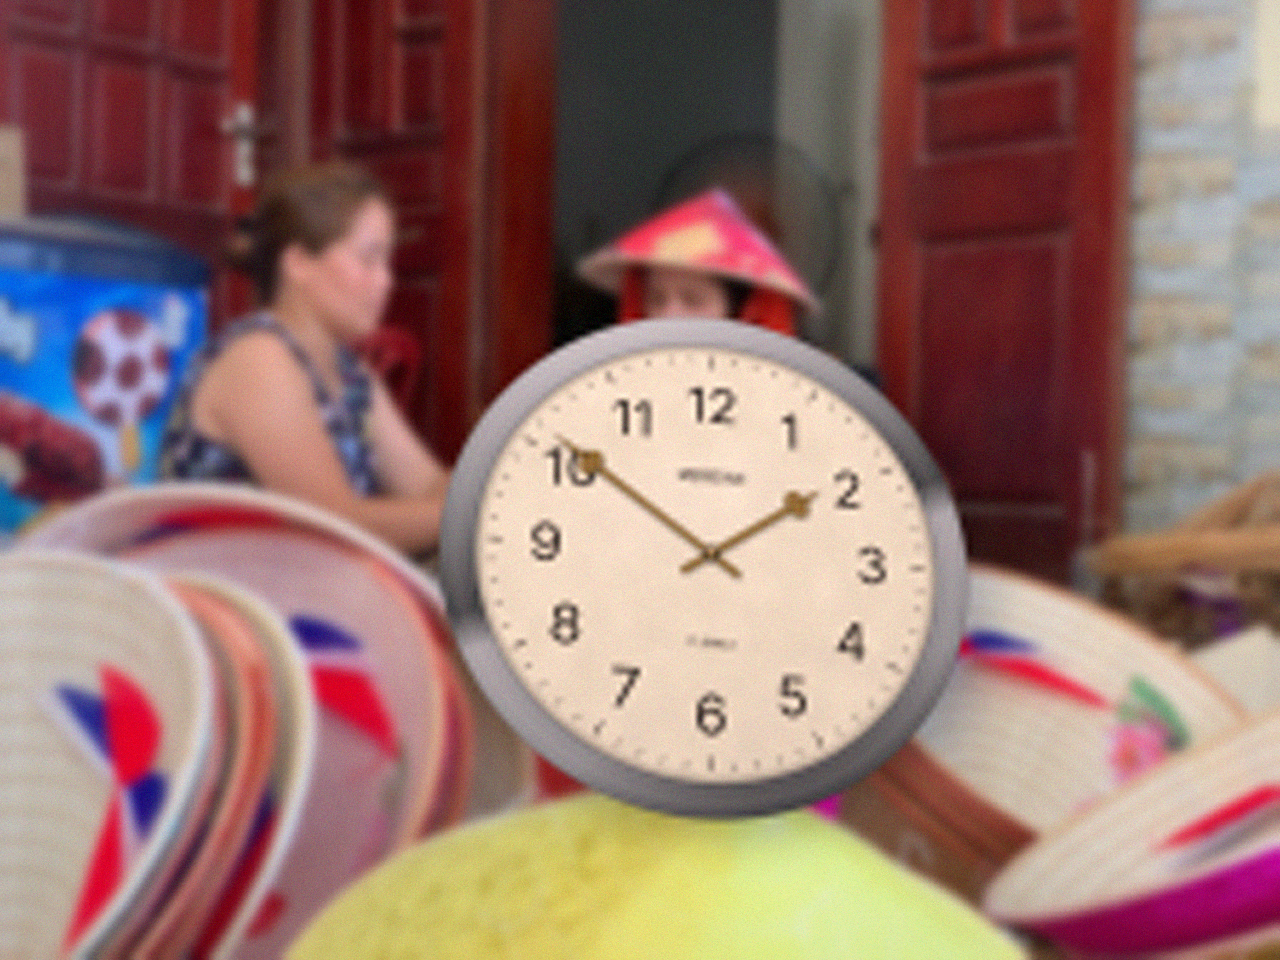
1:51
